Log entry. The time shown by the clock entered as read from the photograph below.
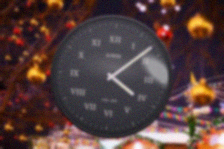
4:08
